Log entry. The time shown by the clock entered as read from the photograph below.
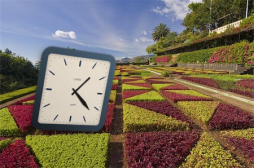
1:22
